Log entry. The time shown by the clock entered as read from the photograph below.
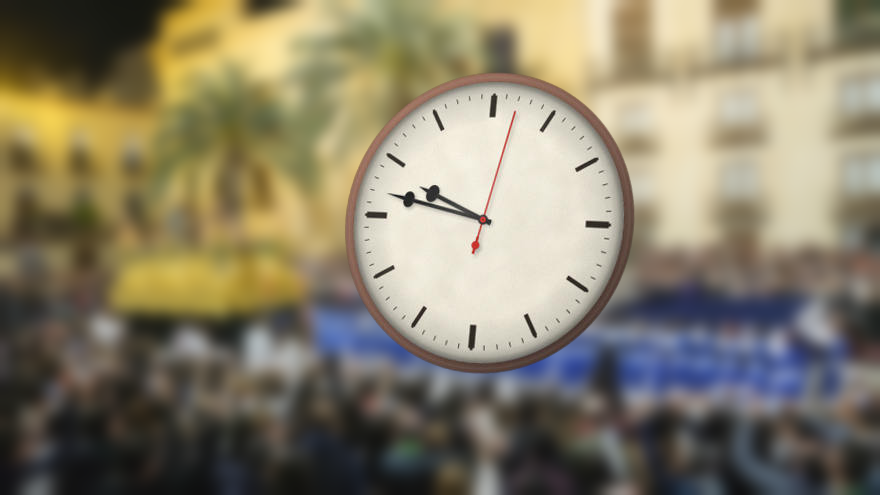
9:47:02
